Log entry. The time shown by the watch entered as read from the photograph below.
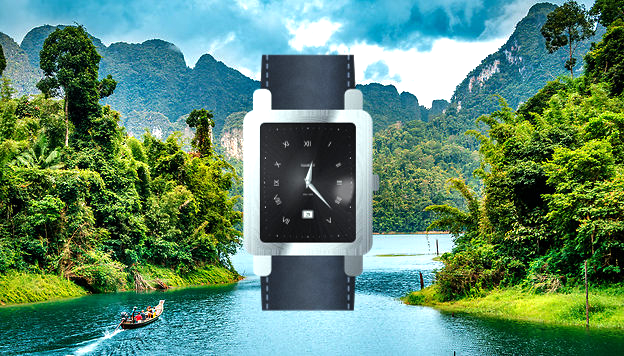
12:23
